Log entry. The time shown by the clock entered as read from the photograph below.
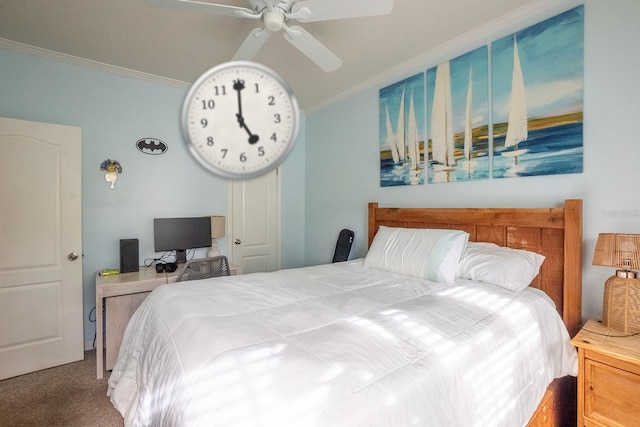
5:00
